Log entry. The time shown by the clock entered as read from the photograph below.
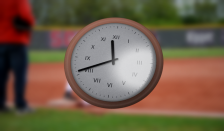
11:41
